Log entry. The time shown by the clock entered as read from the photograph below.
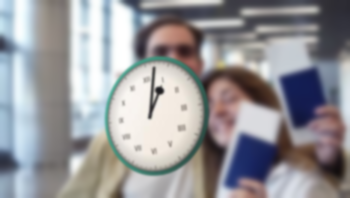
1:02
